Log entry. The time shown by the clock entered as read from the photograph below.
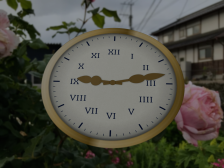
9:13
